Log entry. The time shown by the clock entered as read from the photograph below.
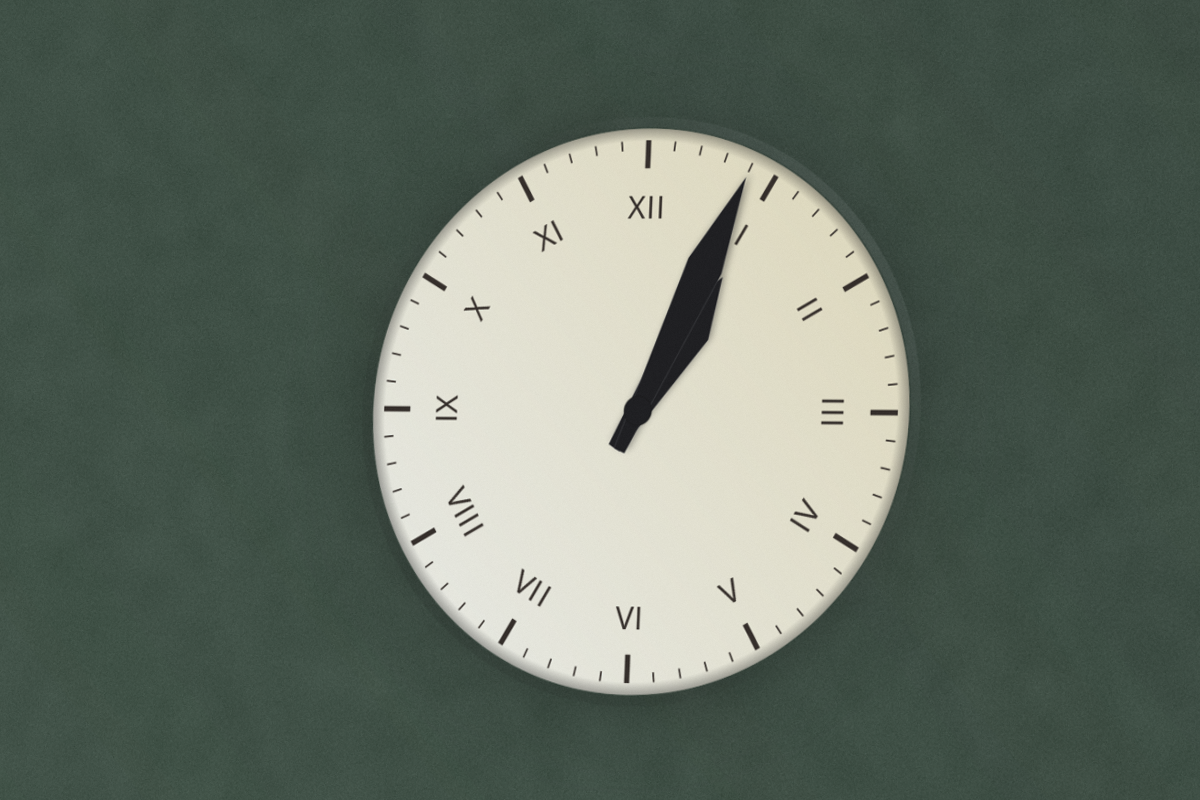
1:04
